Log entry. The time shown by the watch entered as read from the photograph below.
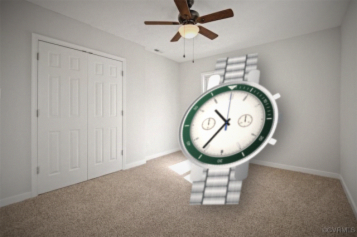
10:36
